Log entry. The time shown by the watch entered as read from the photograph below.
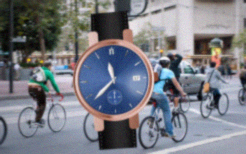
11:38
